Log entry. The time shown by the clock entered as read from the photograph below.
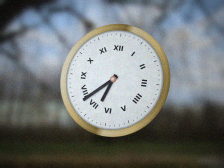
6:38
